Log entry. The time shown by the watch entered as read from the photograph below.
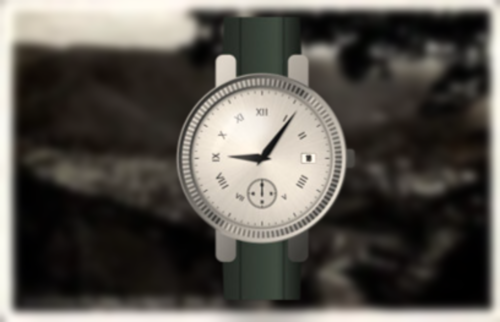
9:06
